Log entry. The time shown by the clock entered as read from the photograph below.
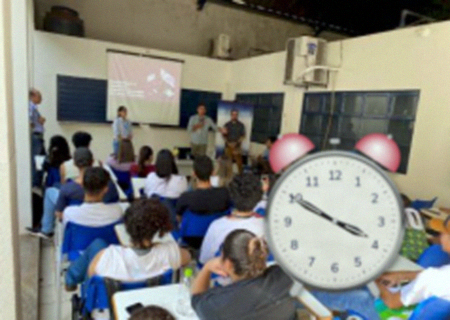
3:50
